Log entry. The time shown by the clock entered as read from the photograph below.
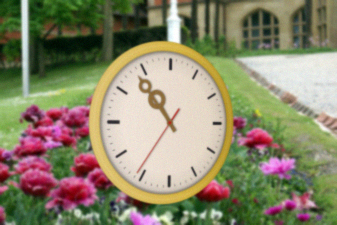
10:53:36
